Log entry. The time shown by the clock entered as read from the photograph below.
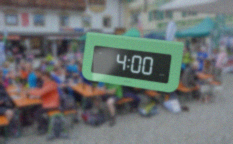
4:00
